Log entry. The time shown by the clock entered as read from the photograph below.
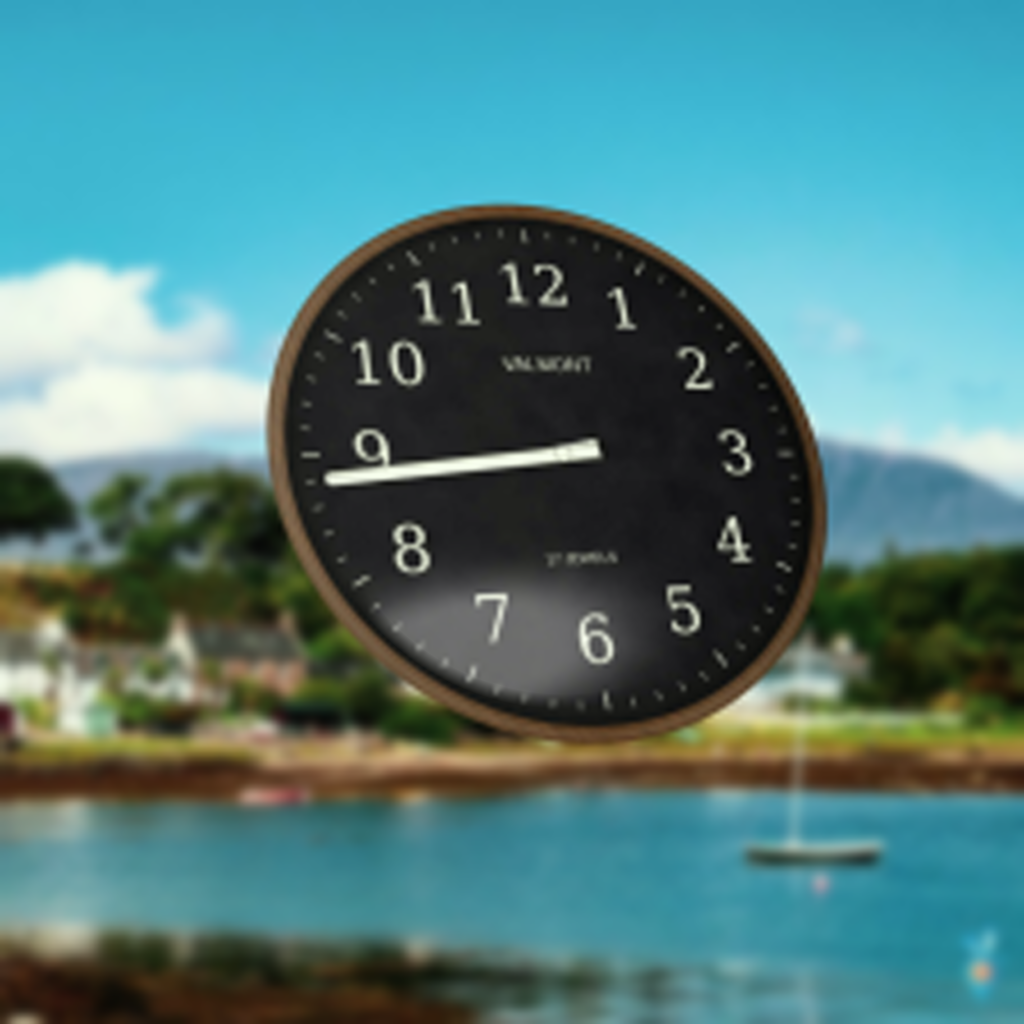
8:44
